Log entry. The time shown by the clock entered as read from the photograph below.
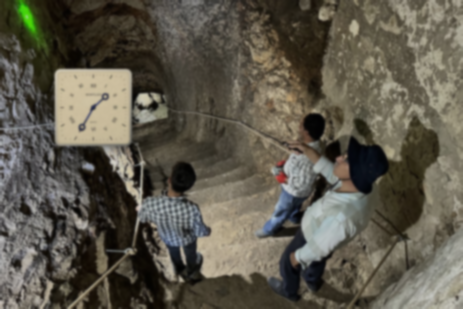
1:35
